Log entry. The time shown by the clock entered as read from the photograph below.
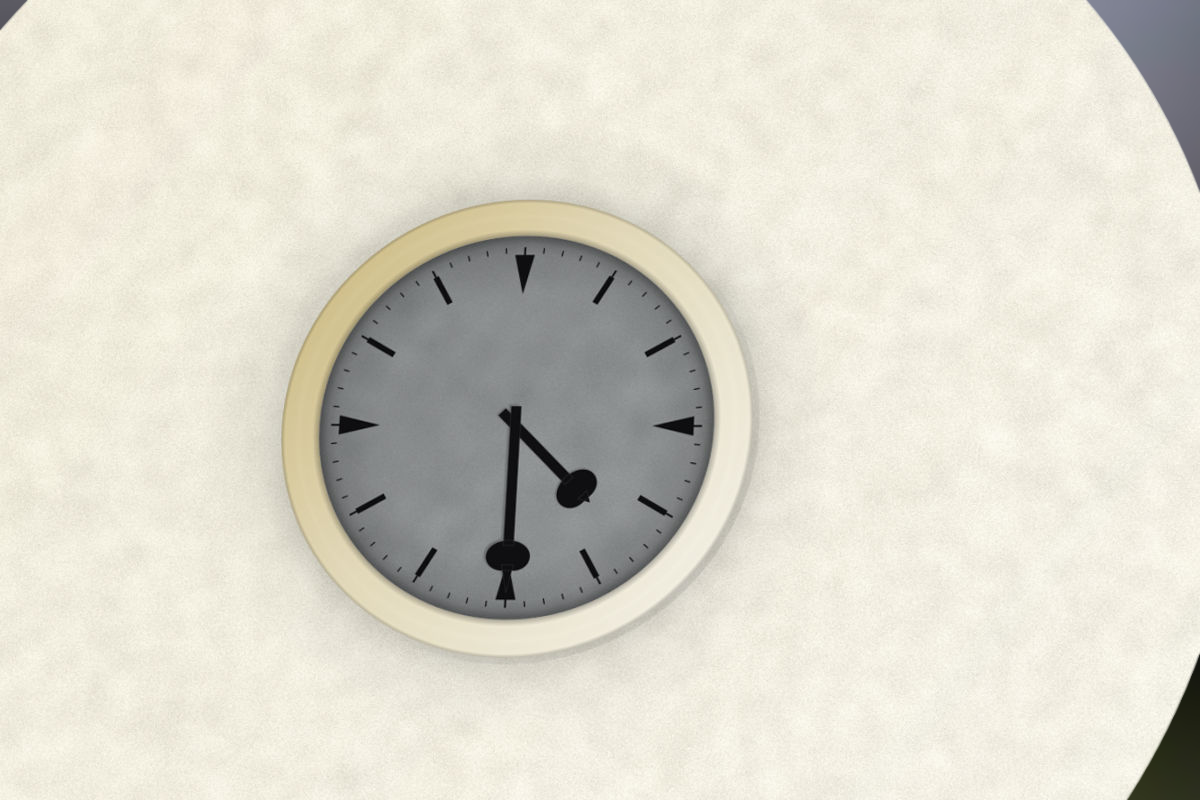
4:30
